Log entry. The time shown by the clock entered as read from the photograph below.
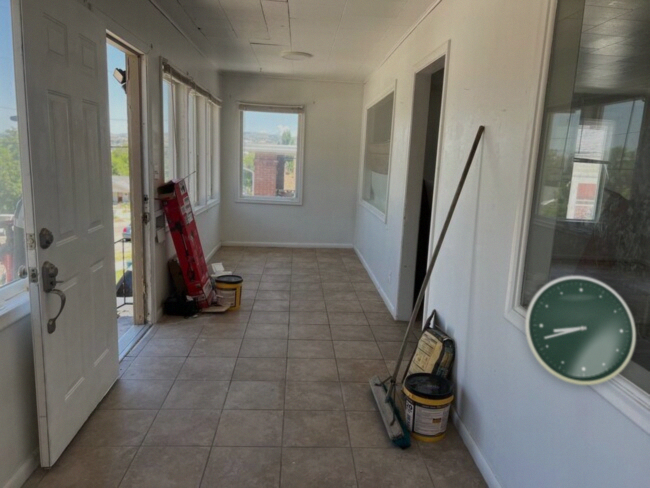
8:42
